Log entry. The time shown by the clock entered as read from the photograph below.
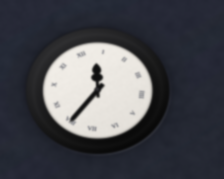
12:40
